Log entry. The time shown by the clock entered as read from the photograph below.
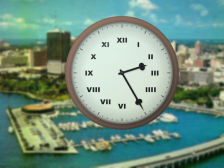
2:25
